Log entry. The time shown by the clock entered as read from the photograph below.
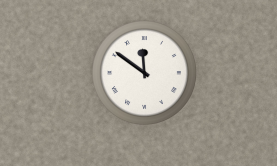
11:51
